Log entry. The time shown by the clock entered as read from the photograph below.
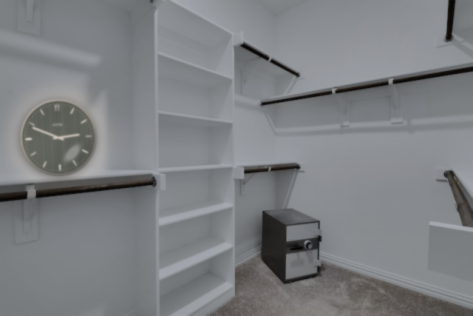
2:49
